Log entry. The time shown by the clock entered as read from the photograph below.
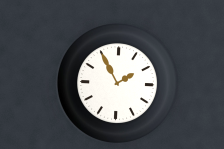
1:55
